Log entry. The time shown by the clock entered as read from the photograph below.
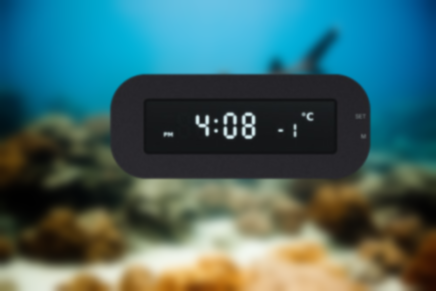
4:08
